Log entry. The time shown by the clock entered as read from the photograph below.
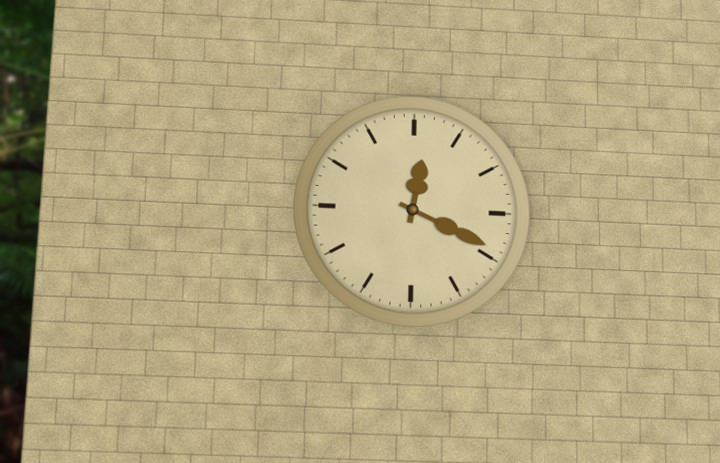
12:19
